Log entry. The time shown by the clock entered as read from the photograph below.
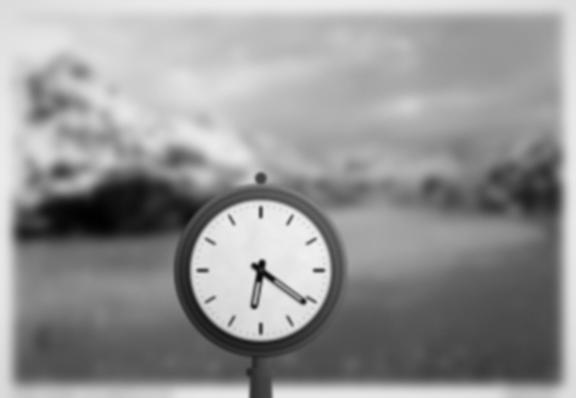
6:21
